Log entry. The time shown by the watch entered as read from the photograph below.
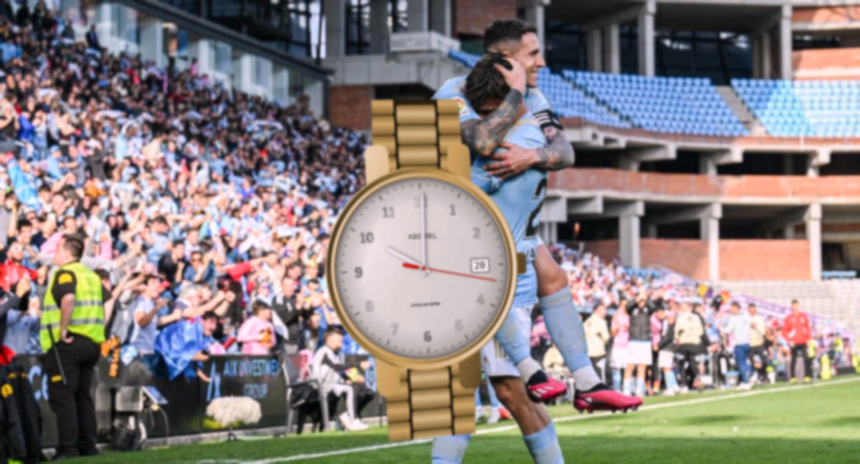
10:00:17
